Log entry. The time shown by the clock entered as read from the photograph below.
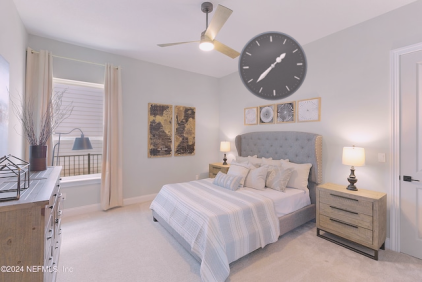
1:38
